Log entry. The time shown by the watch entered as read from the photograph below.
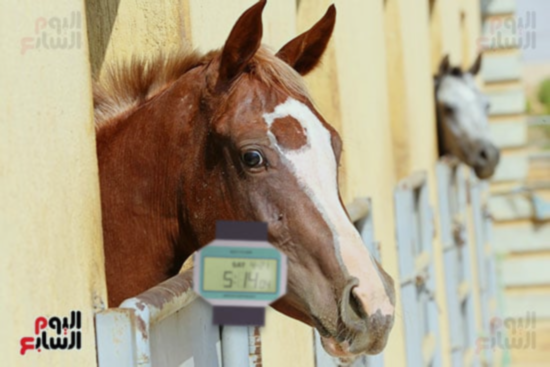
5:14
